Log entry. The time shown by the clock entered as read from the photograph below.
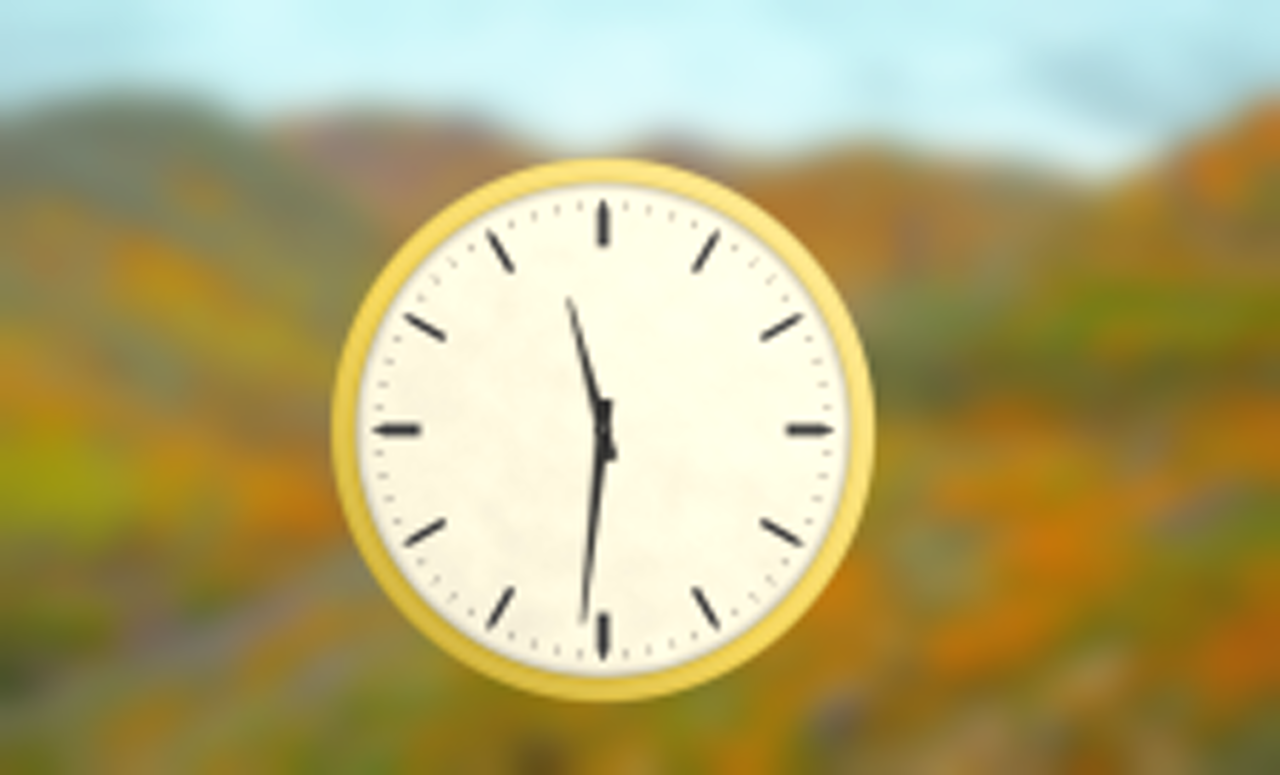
11:31
